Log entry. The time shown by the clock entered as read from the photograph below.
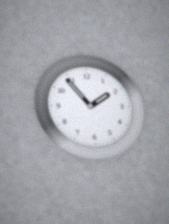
1:54
